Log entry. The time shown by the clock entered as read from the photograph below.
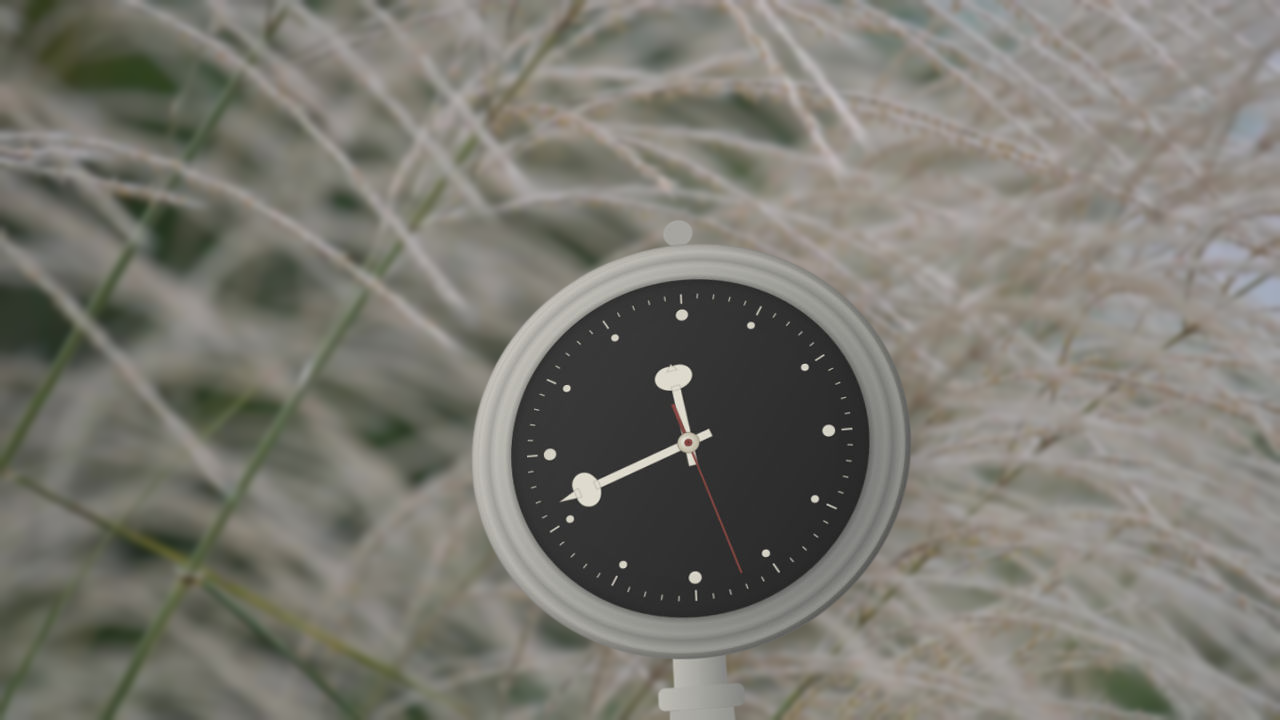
11:41:27
